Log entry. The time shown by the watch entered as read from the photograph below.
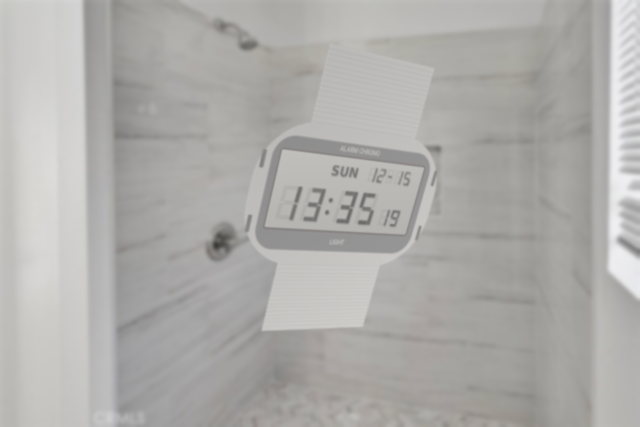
13:35:19
